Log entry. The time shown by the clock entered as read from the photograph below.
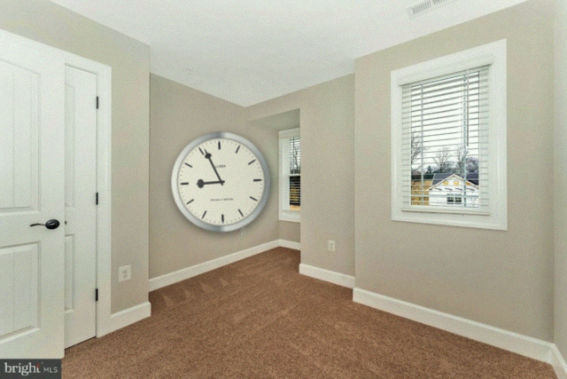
8:56
